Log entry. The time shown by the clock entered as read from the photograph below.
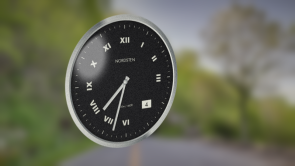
7:33
